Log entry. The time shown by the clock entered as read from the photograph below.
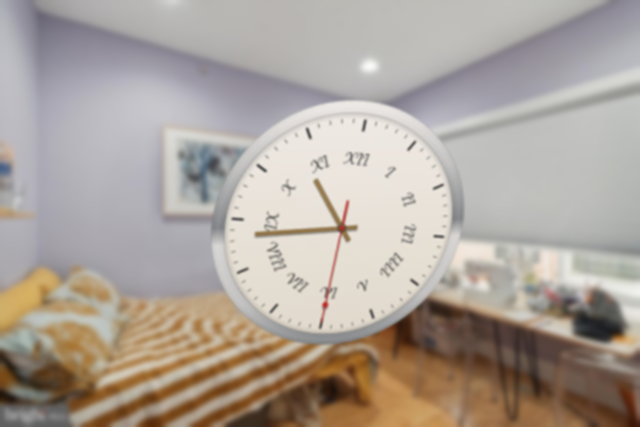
10:43:30
